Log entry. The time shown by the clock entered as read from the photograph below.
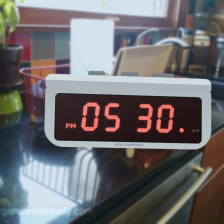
5:30
